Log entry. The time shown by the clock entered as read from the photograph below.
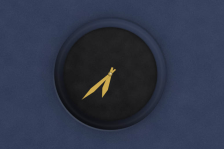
6:38
